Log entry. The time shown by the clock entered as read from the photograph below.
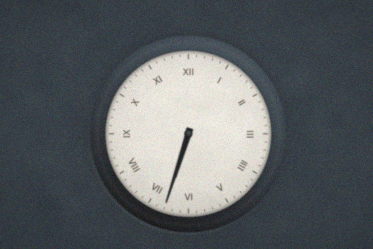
6:33
